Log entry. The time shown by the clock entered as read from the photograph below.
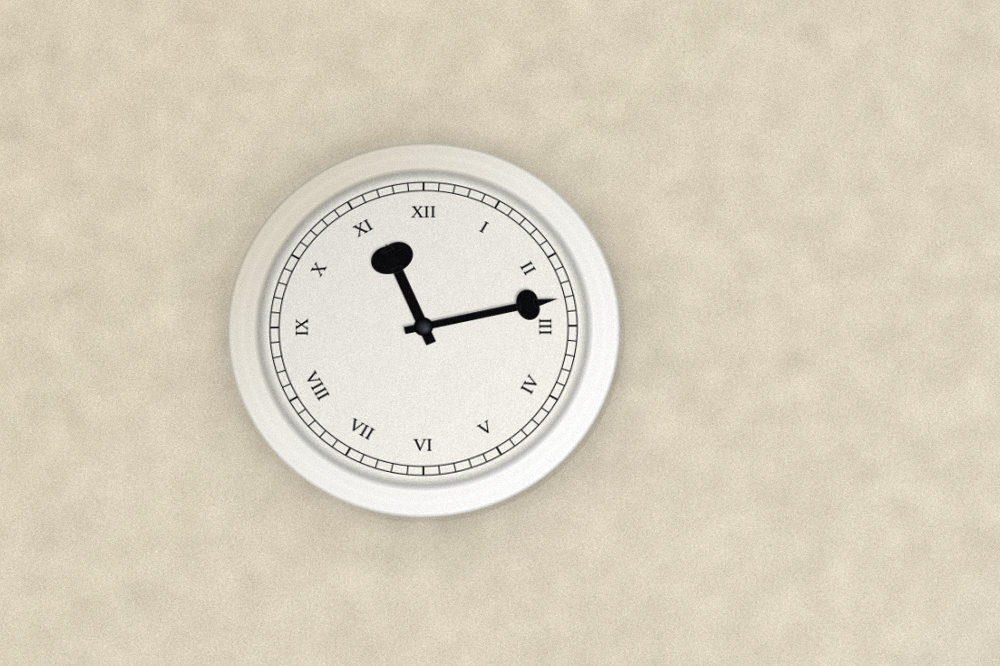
11:13
